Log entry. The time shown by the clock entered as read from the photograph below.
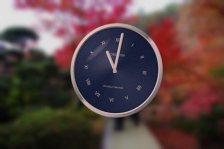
11:01
